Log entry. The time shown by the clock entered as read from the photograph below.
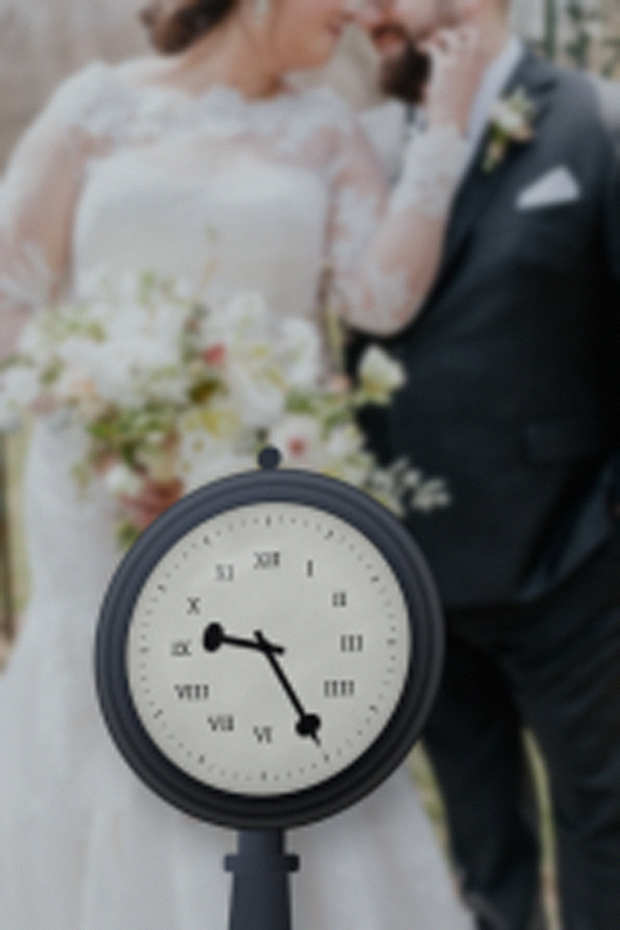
9:25
